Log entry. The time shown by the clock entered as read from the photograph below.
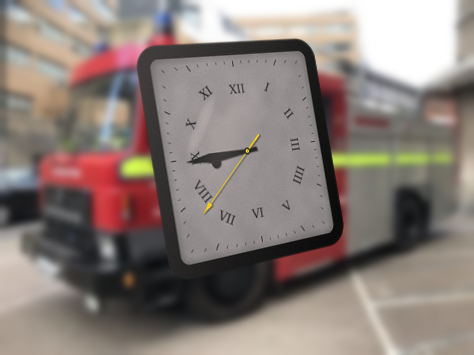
8:44:38
